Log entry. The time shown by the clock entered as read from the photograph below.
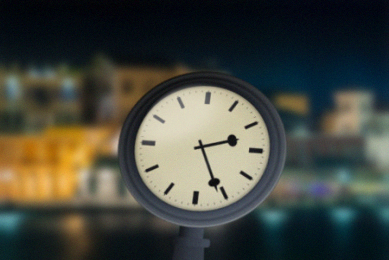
2:26
